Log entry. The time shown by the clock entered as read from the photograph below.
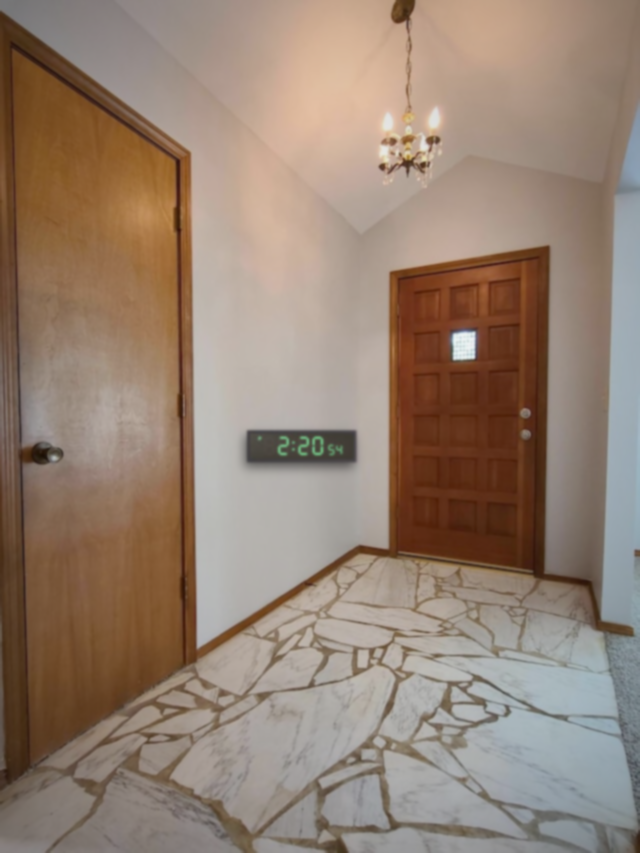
2:20
